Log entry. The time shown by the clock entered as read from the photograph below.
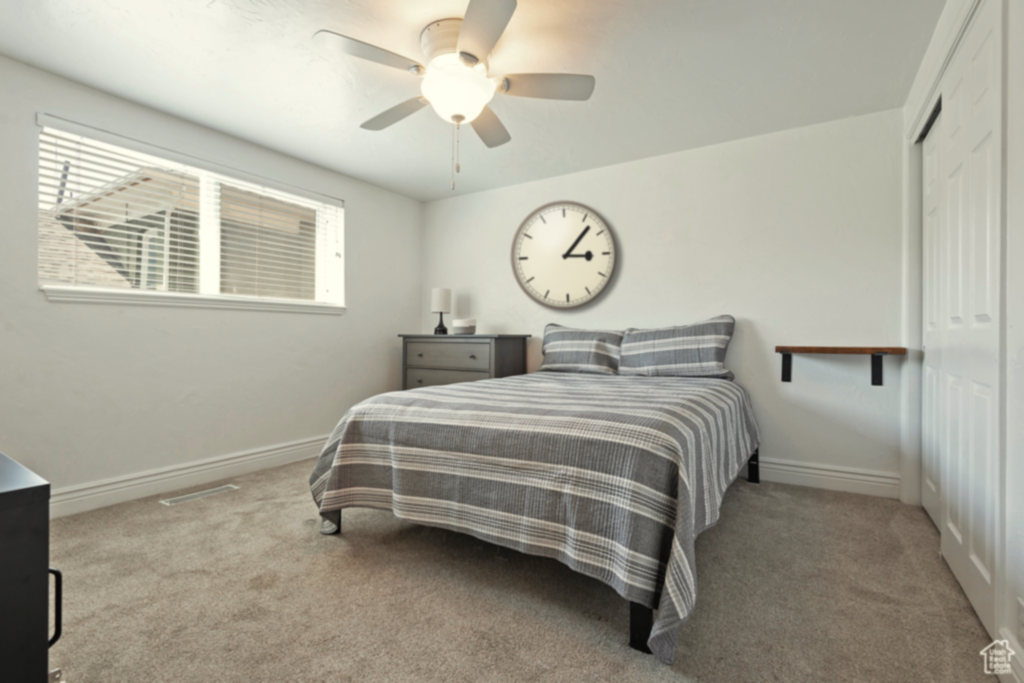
3:07
